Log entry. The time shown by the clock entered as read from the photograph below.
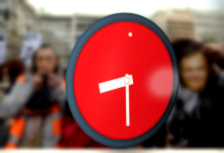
8:29
